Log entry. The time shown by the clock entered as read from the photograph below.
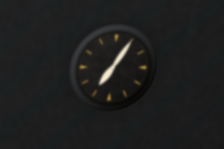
7:05
